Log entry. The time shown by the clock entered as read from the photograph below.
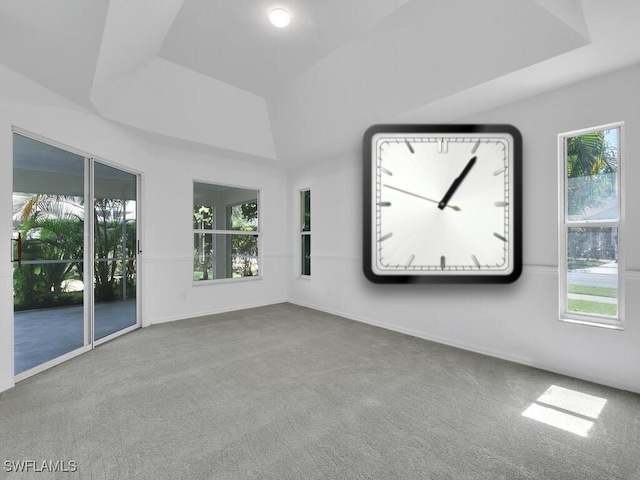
1:05:48
